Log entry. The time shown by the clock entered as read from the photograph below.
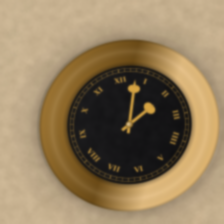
2:03
